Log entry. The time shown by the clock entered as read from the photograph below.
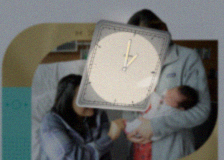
12:59
